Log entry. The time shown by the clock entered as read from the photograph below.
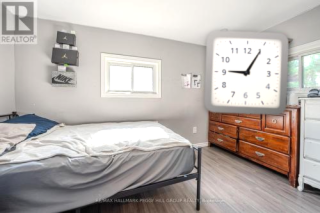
9:05
